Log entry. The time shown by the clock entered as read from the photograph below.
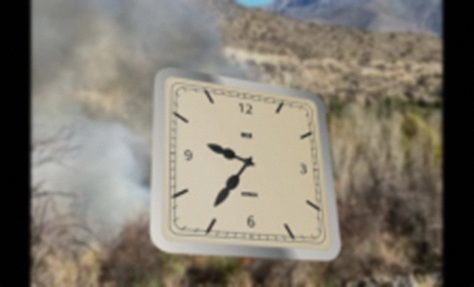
9:36
